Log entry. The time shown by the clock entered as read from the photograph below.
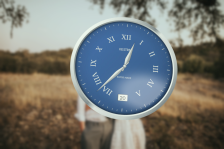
12:37
